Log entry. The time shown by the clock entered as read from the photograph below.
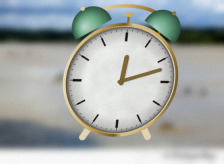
12:12
